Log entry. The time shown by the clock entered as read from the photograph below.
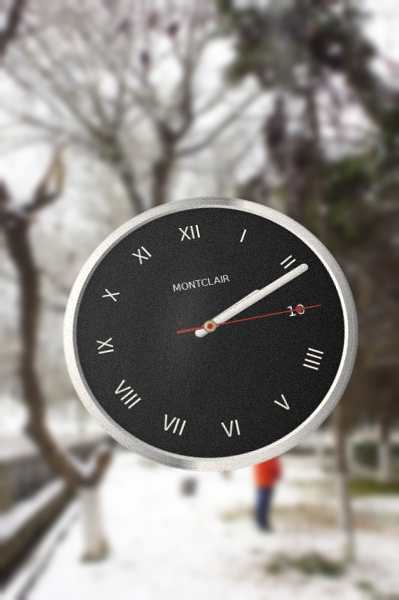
2:11:15
